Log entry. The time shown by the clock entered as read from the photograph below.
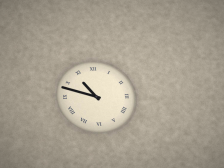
10:48
